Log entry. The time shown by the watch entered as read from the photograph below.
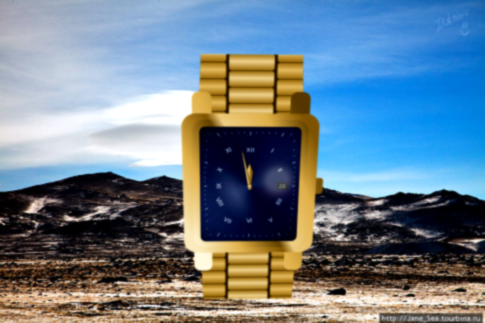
11:58
